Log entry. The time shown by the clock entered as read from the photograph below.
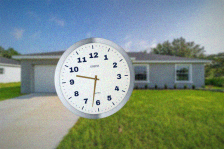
9:32
